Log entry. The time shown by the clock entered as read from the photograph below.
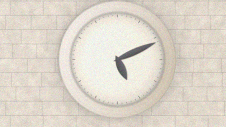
5:11
